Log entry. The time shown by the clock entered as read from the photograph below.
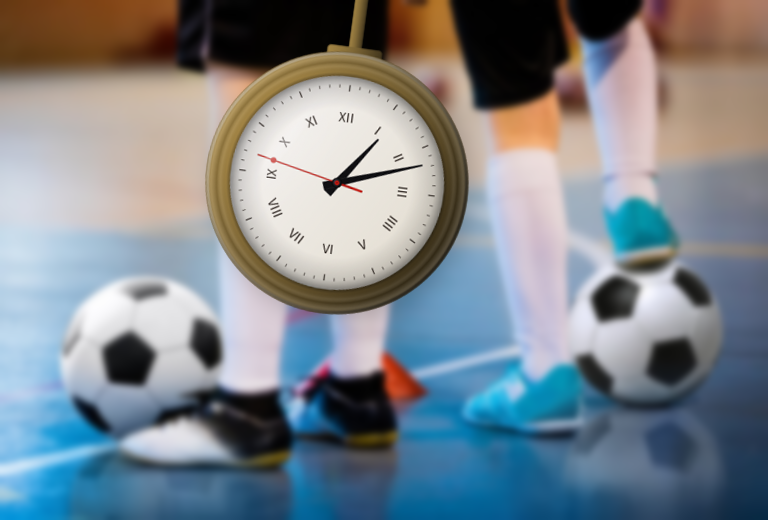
1:11:47
